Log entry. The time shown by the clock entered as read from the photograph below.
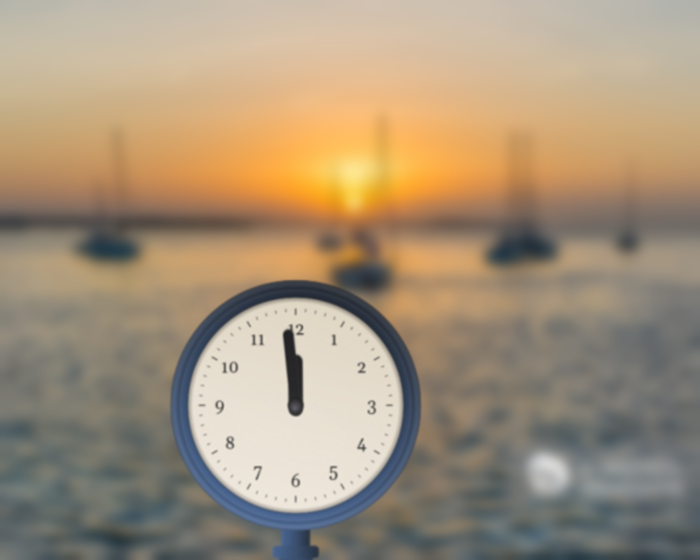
11:59
